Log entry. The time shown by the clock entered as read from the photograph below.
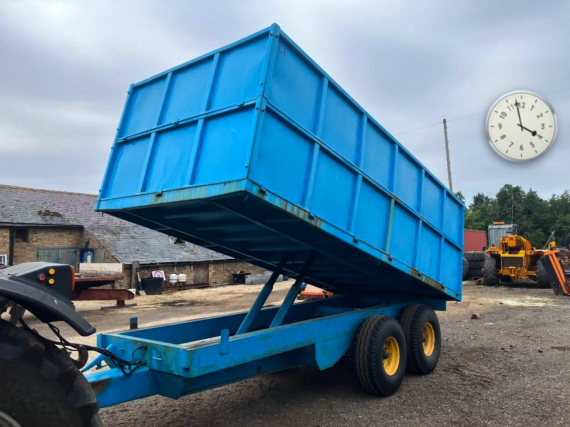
3:58
